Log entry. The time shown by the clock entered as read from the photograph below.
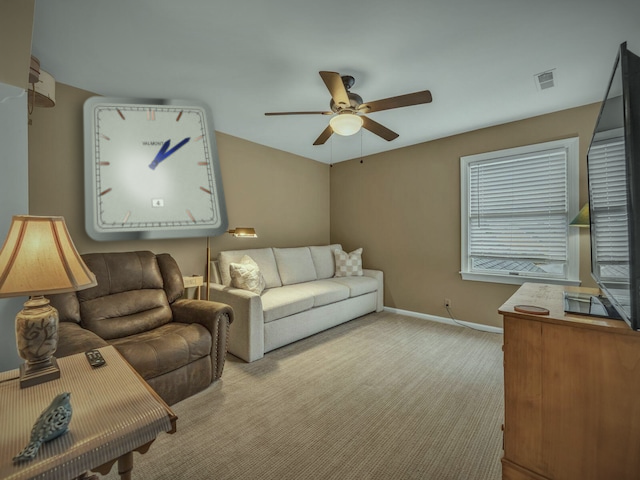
1:09
